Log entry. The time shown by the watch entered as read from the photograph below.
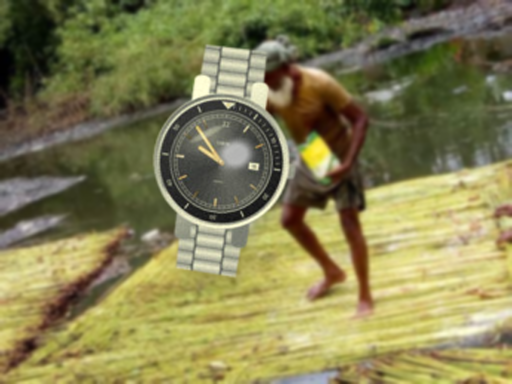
9:53
